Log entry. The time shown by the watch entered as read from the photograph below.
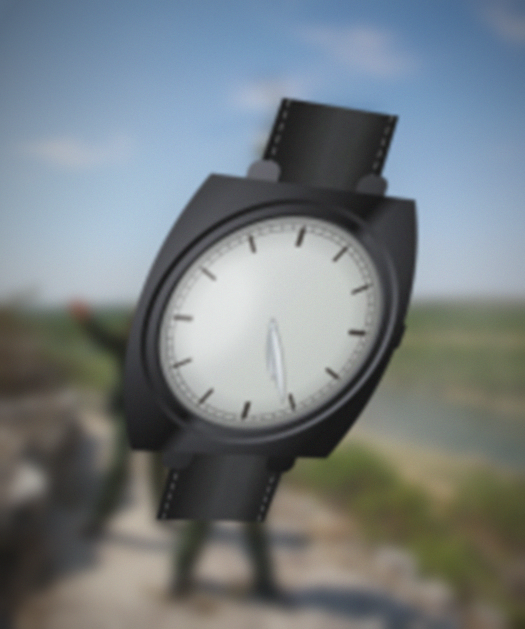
5:26
